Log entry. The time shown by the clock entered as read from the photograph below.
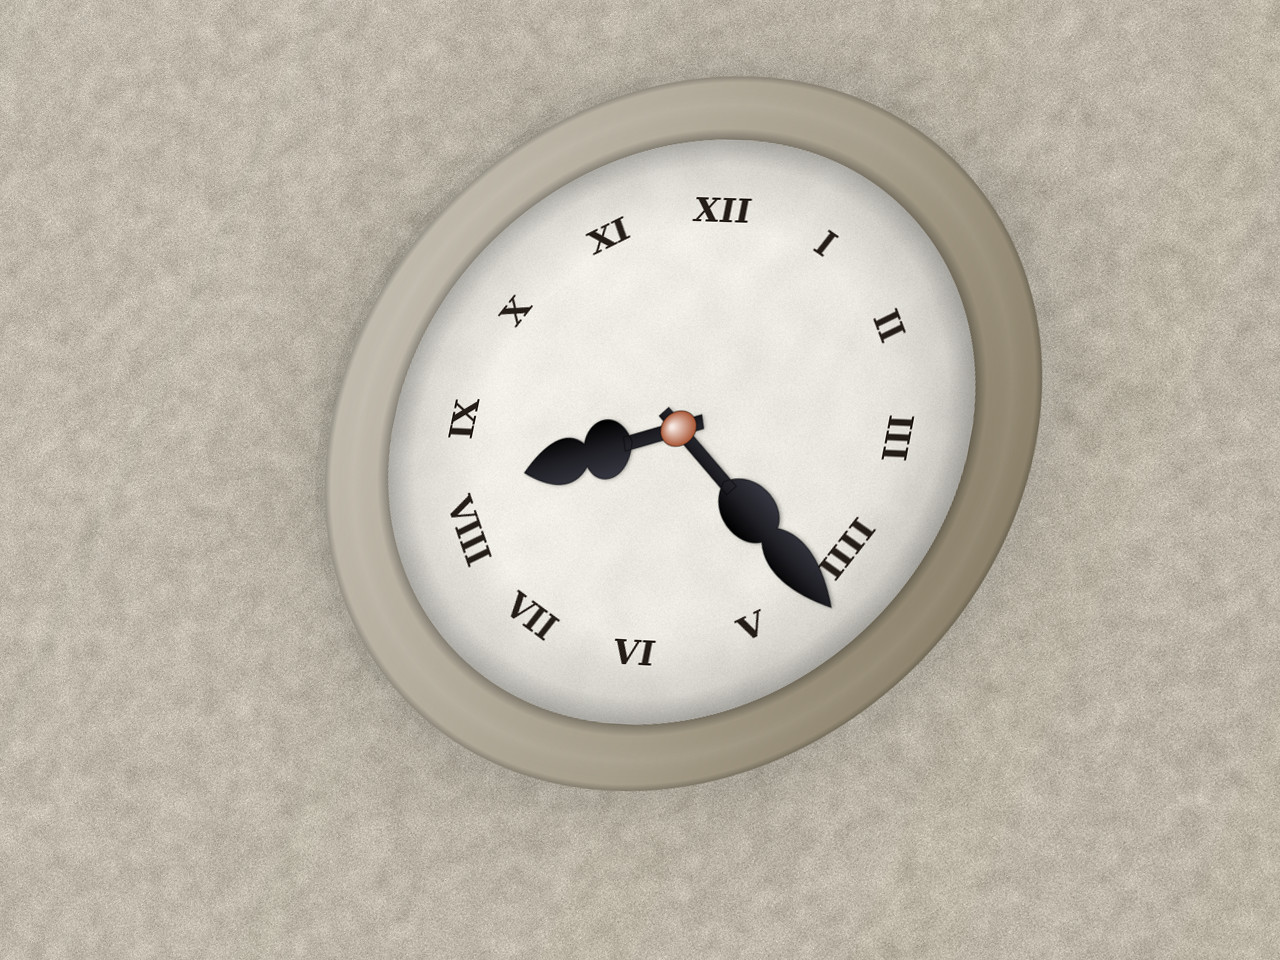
8:22
